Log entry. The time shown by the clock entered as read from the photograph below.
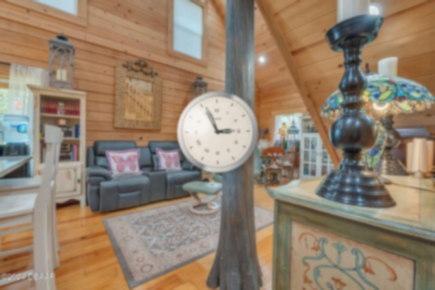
2:56
